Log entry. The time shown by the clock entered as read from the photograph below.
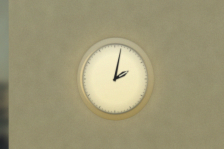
2:02
